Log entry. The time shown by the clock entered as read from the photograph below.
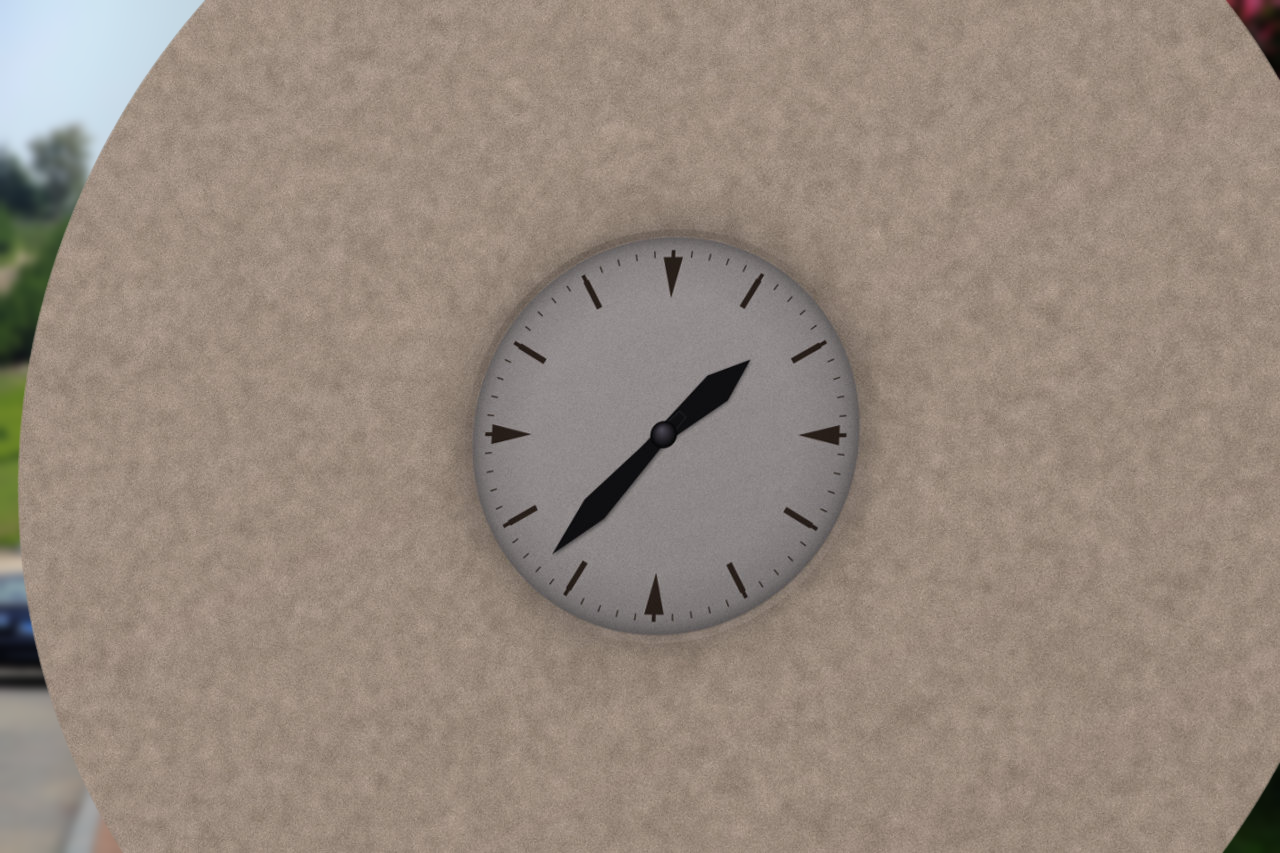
1:37
